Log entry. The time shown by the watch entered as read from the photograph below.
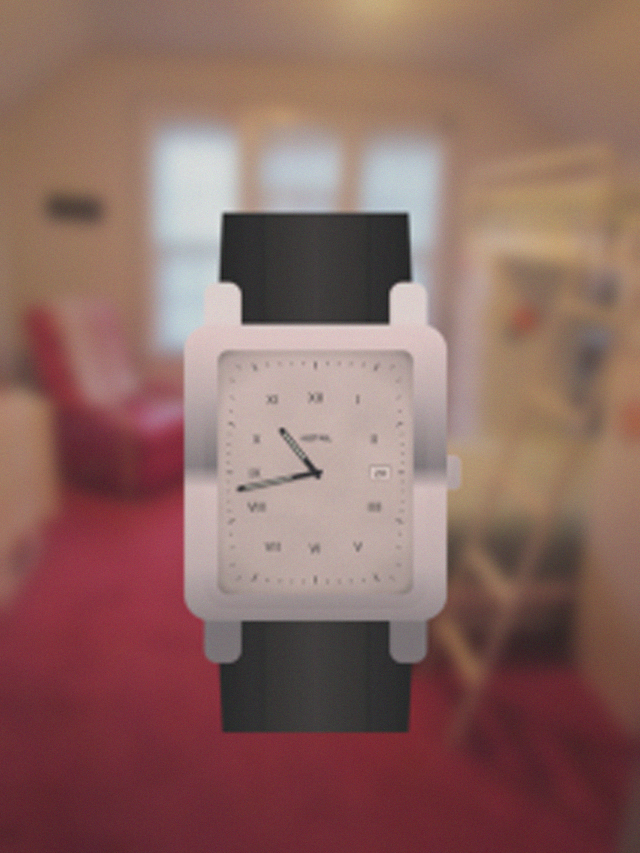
10:43
